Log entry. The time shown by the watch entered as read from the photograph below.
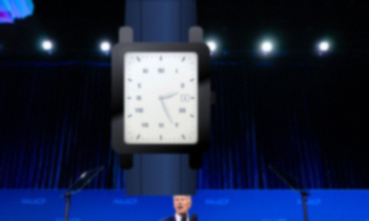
2:26
